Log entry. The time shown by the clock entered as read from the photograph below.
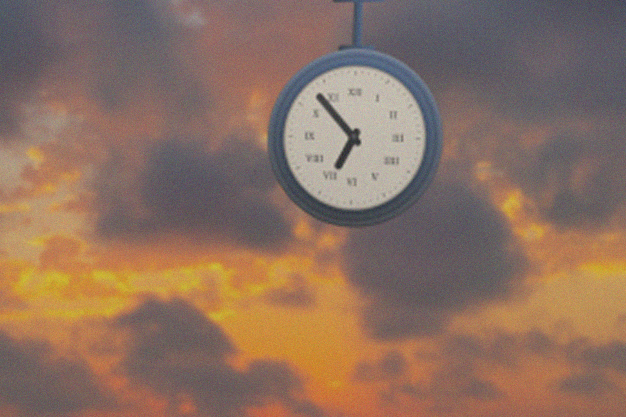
6:53
